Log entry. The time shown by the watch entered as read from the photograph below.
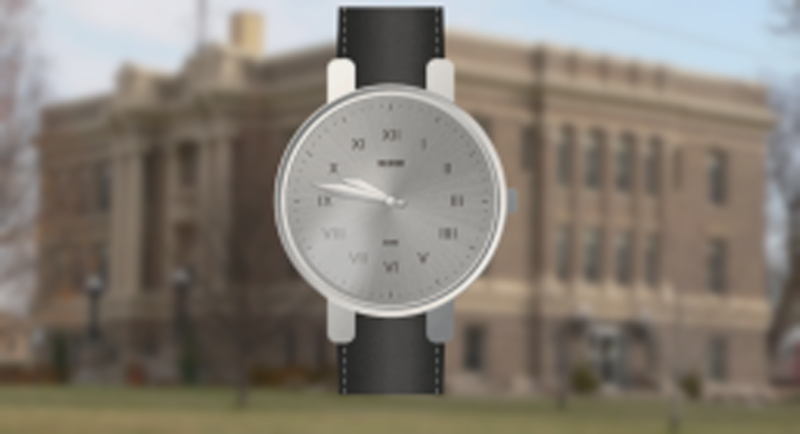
9:47
